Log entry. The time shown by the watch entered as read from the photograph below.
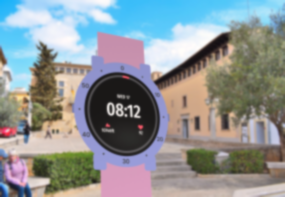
8:12
